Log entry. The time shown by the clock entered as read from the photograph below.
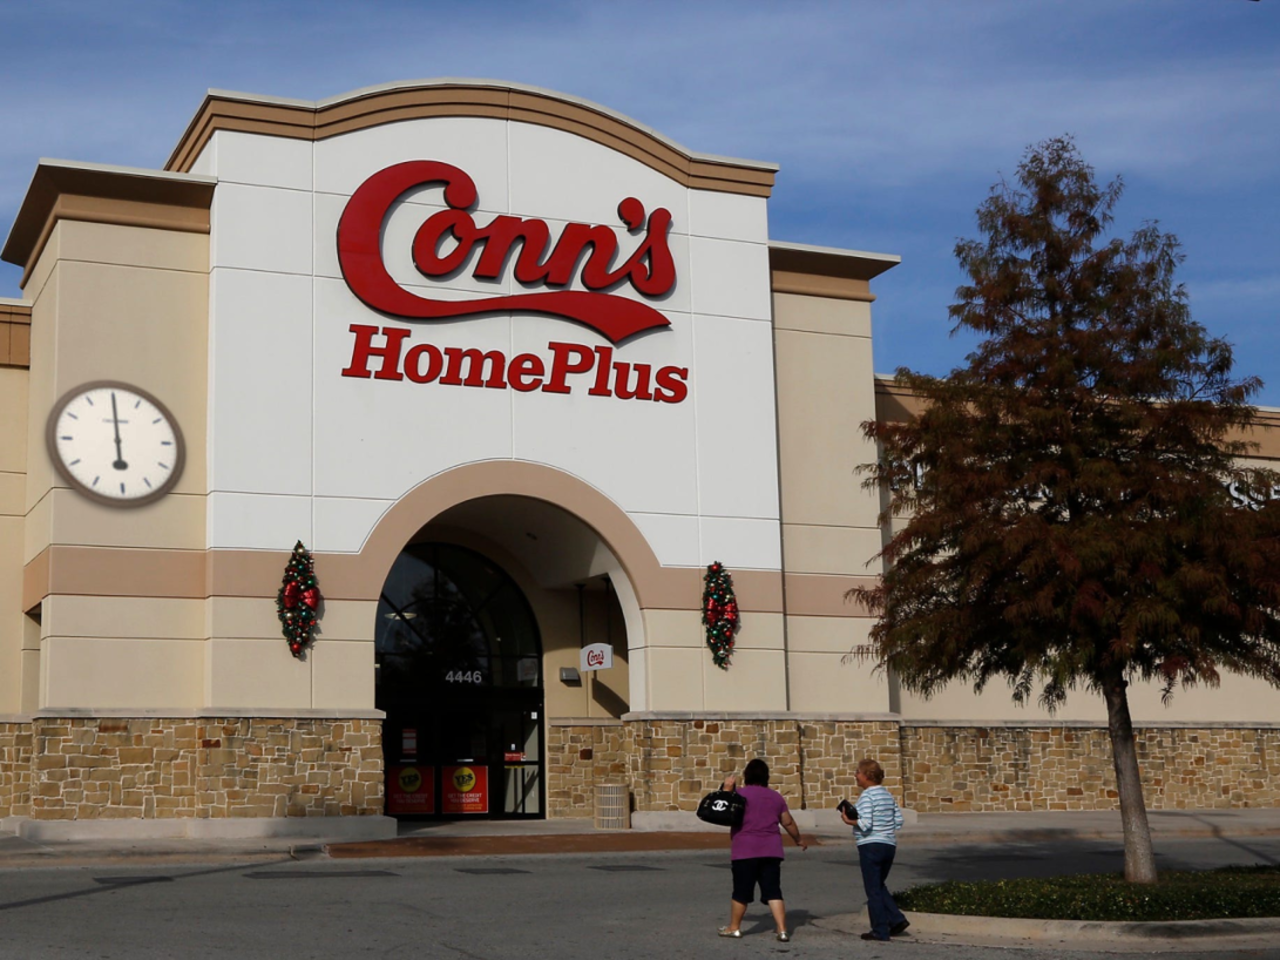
6:00
